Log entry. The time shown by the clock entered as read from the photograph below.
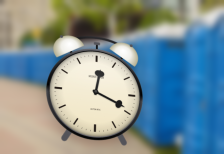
12:19
